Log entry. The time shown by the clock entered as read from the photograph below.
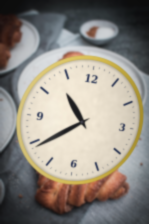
10:39
